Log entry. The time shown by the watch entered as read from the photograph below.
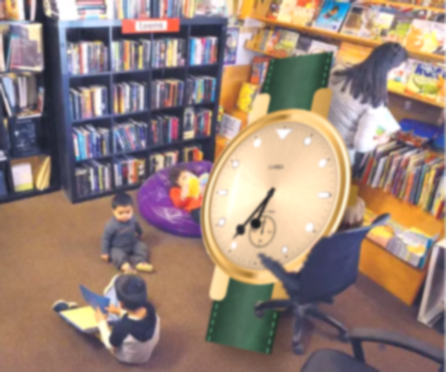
6:36
